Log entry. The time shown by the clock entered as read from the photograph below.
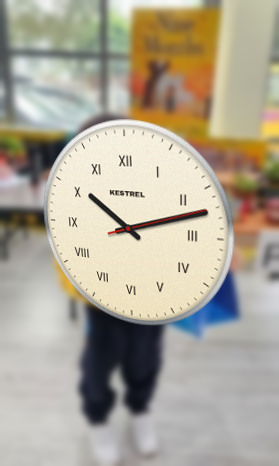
10:12:12
